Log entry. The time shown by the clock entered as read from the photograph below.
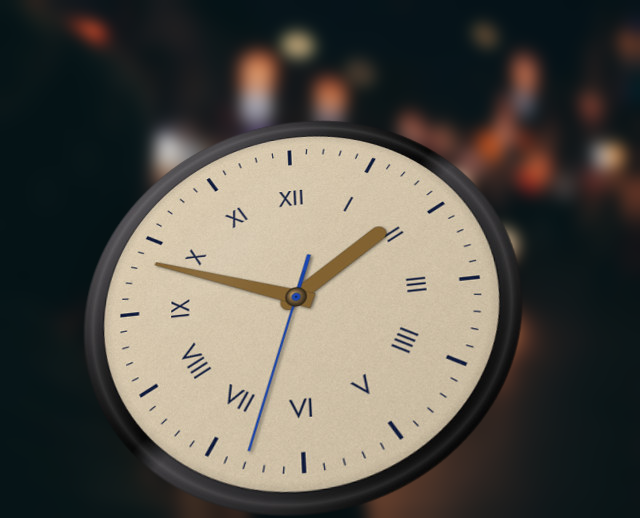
1:48:33
